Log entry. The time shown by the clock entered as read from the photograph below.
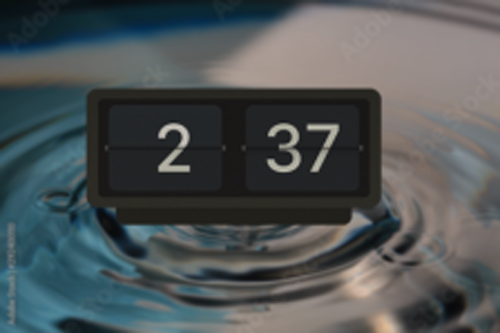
2:37
